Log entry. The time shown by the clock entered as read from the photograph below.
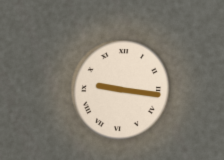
9:16
